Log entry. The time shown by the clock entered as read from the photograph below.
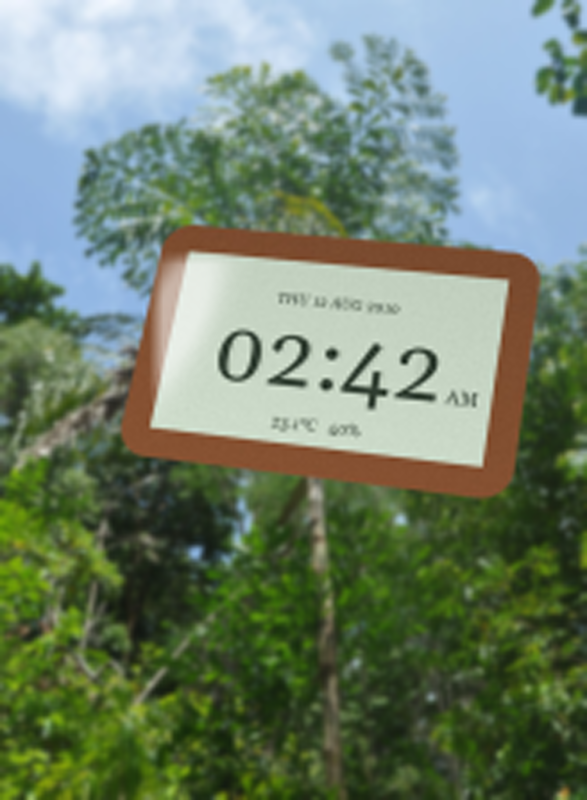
2:42
